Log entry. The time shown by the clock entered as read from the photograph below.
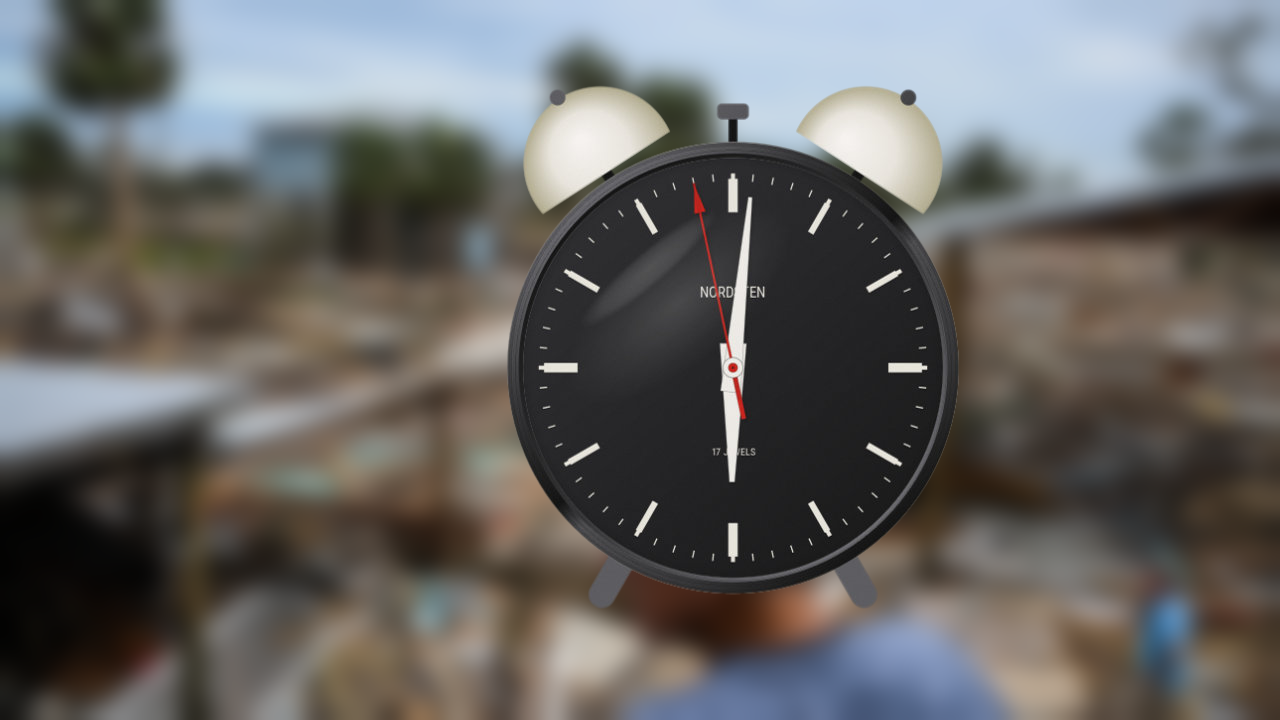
6:00:58
